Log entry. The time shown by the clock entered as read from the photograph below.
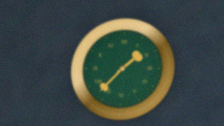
1:37
